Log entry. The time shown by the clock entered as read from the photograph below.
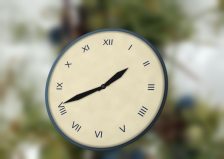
1:41
